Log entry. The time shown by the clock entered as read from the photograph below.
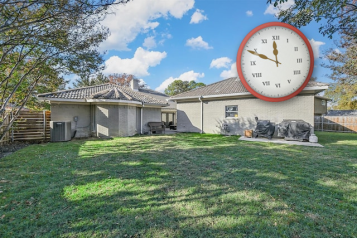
11:49
